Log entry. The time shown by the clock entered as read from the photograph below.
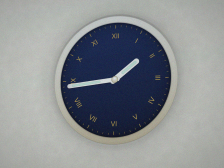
1:44
